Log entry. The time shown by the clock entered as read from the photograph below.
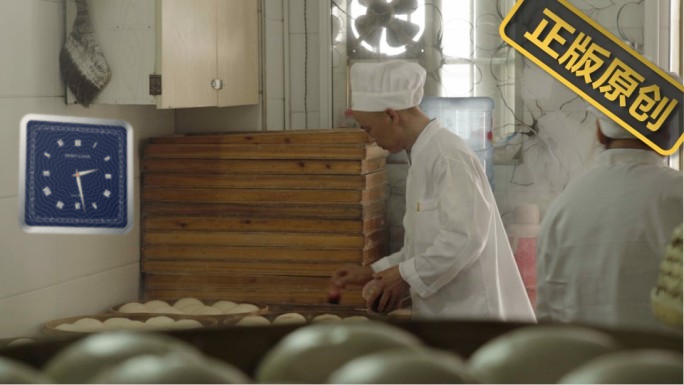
2:28
